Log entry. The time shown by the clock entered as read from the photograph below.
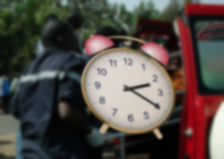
2:20
